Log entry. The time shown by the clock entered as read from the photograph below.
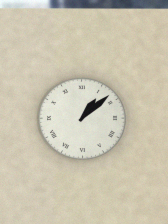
1:08
